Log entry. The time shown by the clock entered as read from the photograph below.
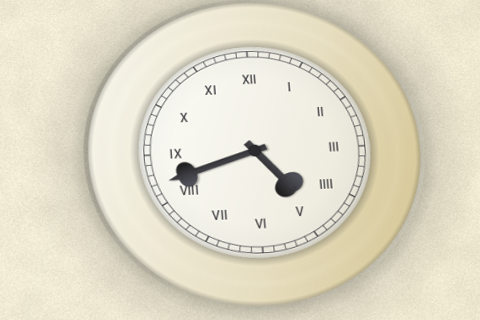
4:42
